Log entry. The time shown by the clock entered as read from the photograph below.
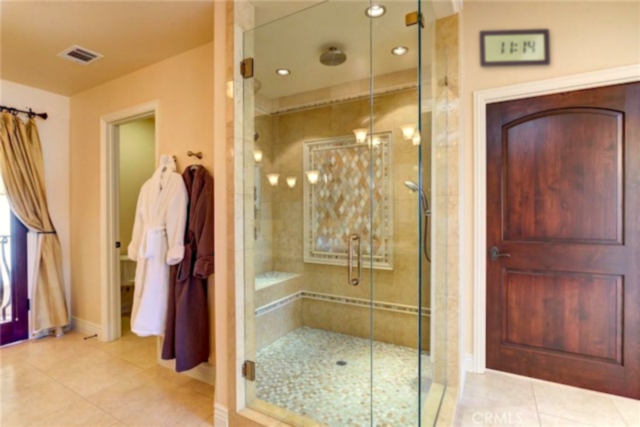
11:14
